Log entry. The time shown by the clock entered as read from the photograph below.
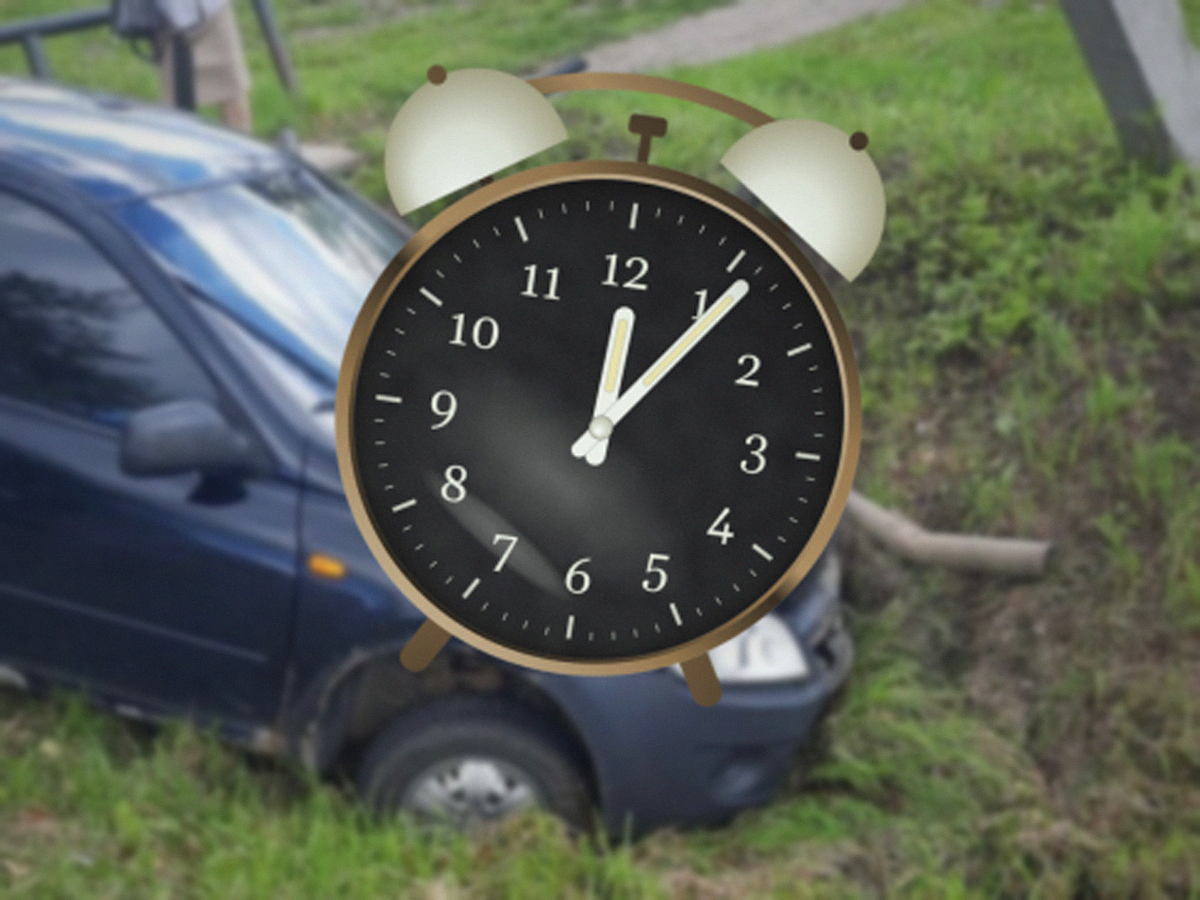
12:06
